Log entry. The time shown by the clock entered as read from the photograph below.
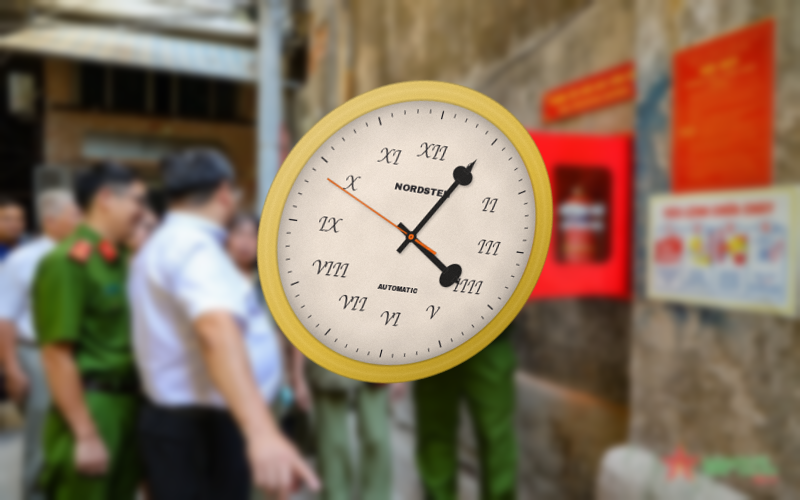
4:04:49
